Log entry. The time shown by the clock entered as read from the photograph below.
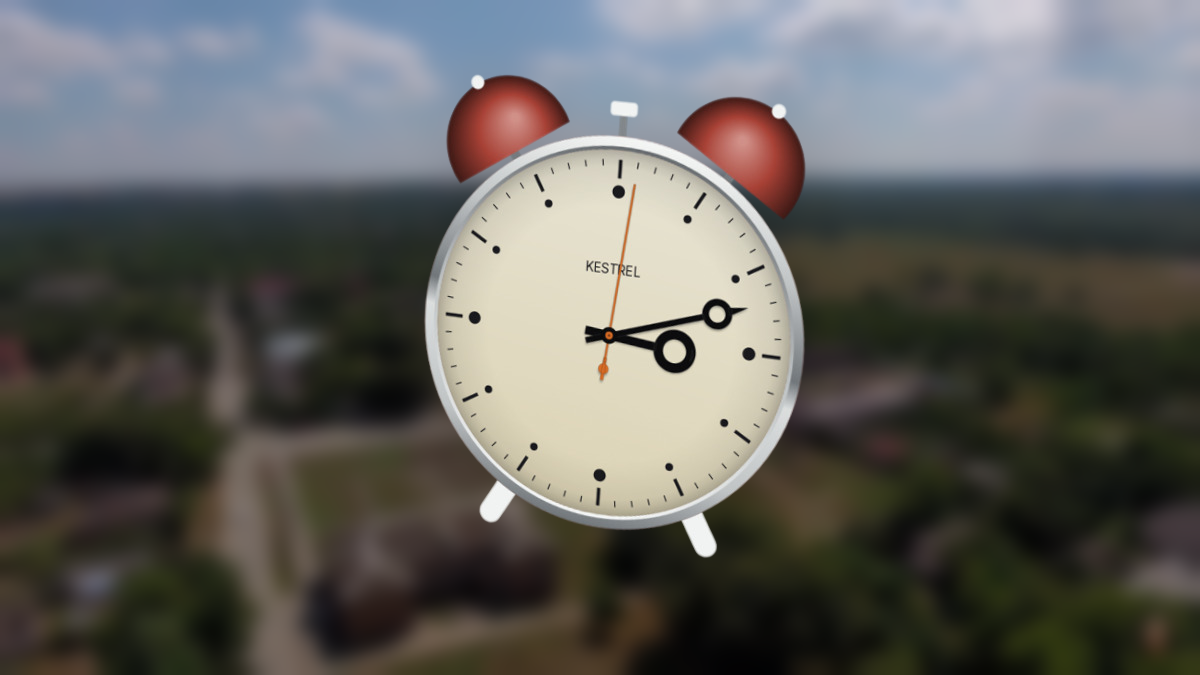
3:12:01
